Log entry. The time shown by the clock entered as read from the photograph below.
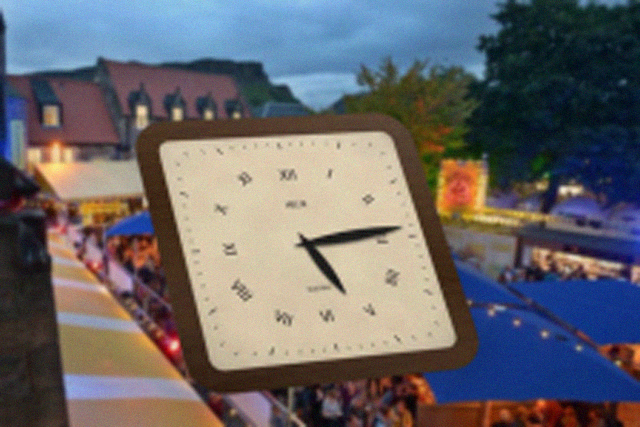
5:14
